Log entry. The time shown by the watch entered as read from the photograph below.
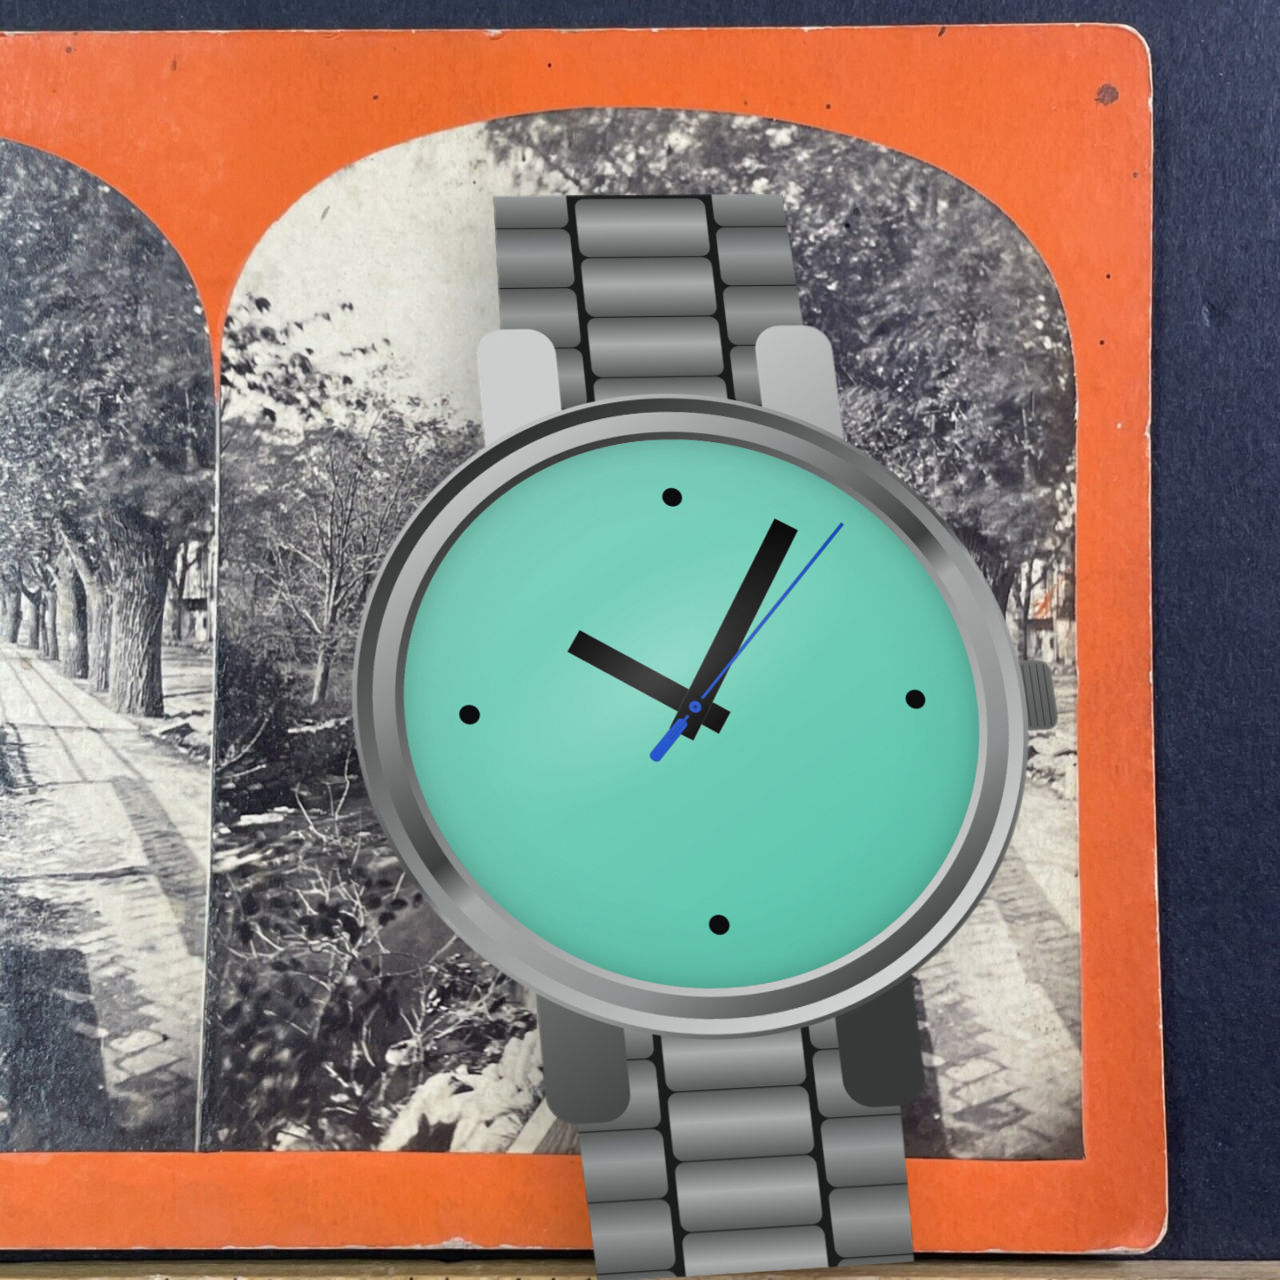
10:05:07
